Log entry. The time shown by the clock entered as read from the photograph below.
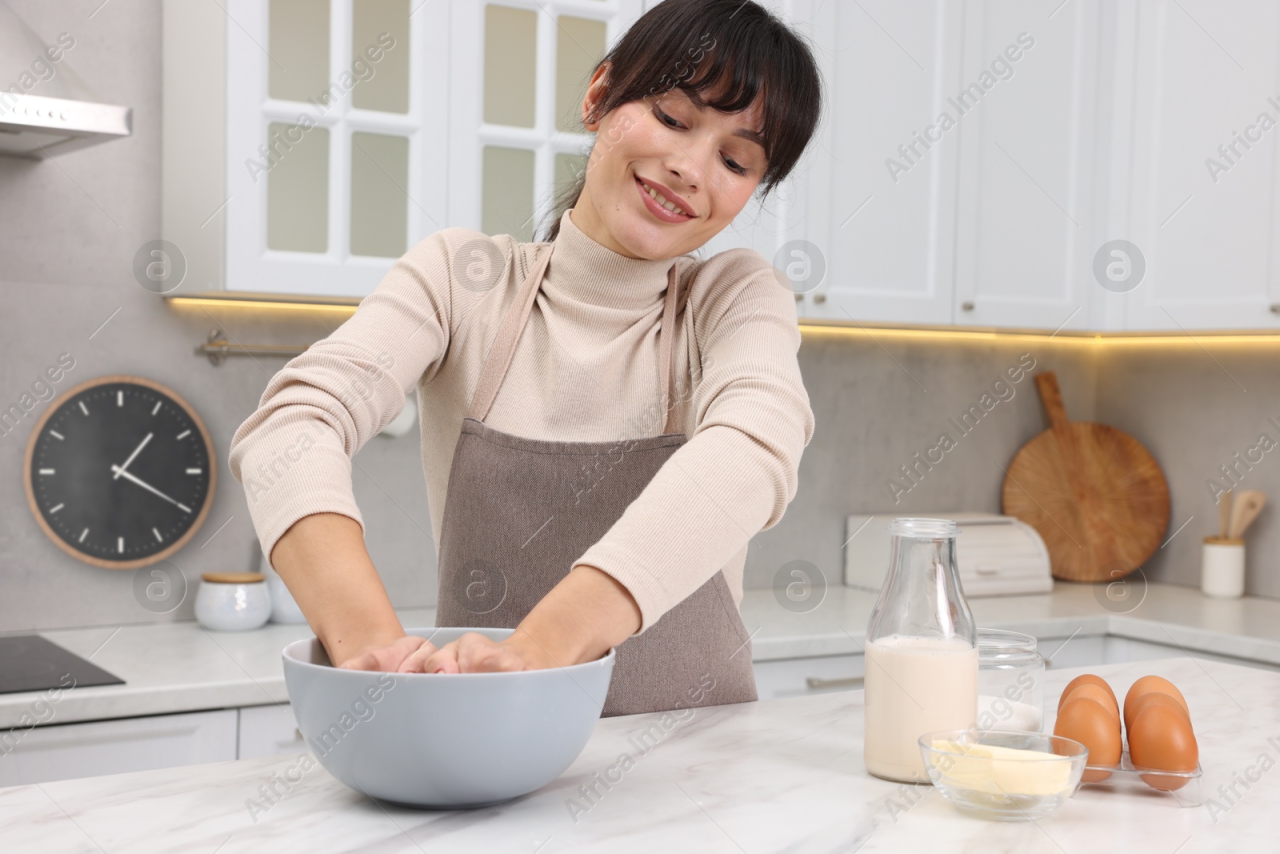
1:20
